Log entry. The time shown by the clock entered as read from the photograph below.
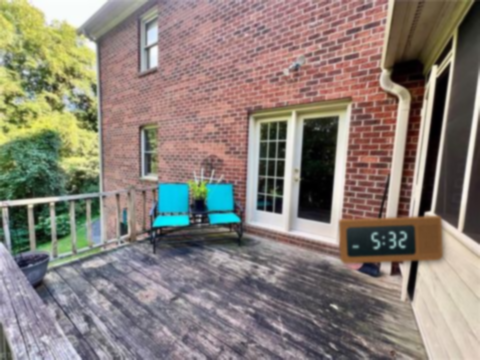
5:32
